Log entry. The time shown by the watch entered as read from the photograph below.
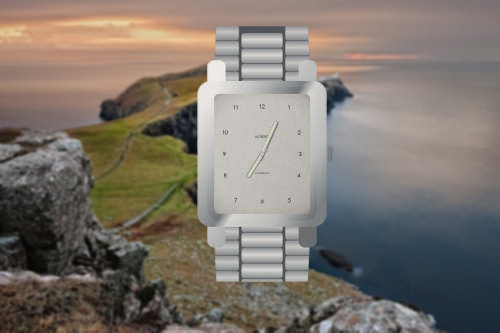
7:04
